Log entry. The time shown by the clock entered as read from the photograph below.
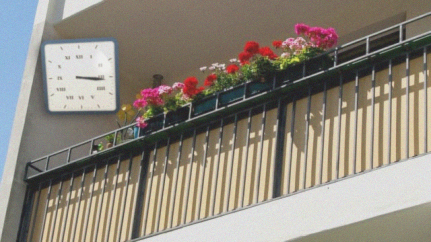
3:16
